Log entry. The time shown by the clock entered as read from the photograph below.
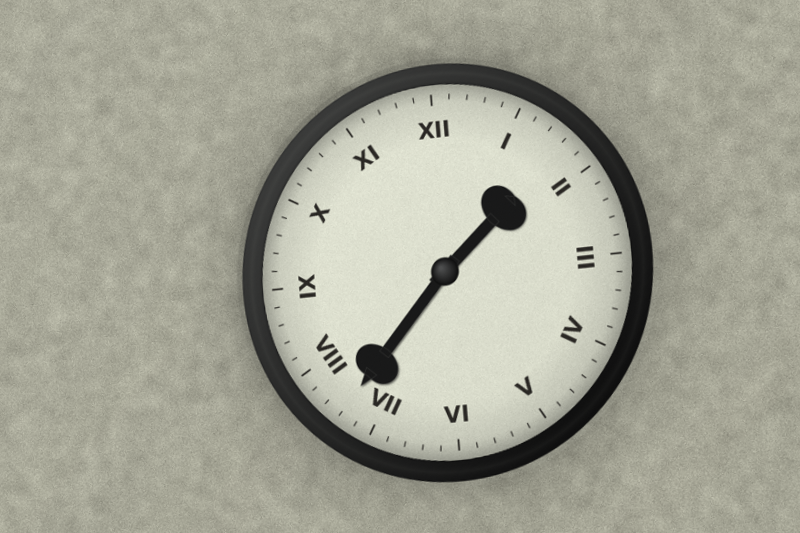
1:37
